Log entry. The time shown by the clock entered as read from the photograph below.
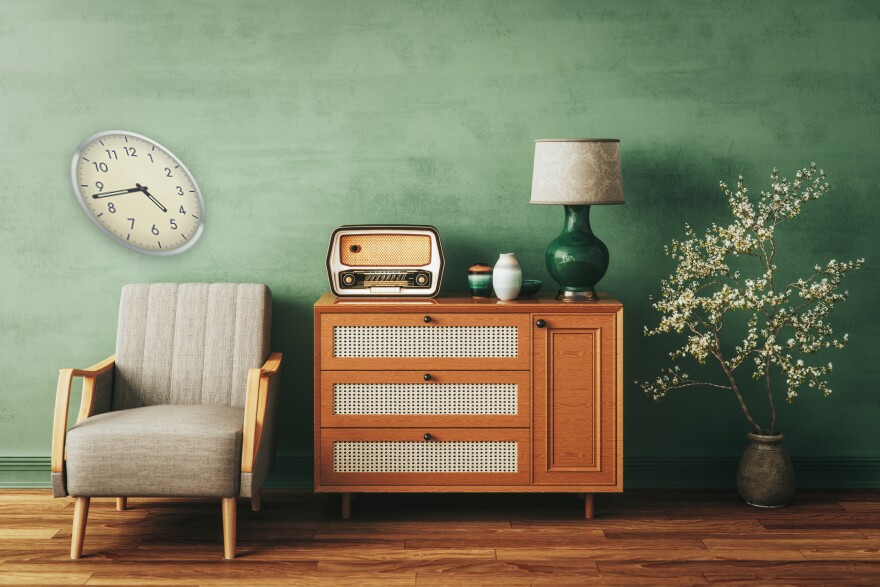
4:43
